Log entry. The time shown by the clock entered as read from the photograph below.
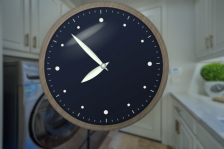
7:53
